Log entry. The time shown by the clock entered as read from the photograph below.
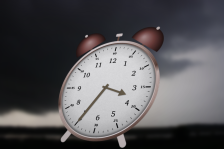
3:35
